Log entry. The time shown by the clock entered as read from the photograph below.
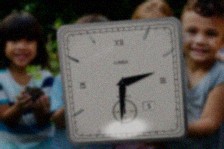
2:31
